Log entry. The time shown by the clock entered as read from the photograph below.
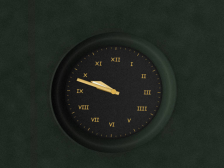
9:48
